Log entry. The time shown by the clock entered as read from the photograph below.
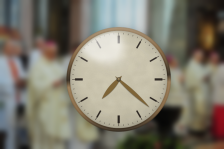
7:22
